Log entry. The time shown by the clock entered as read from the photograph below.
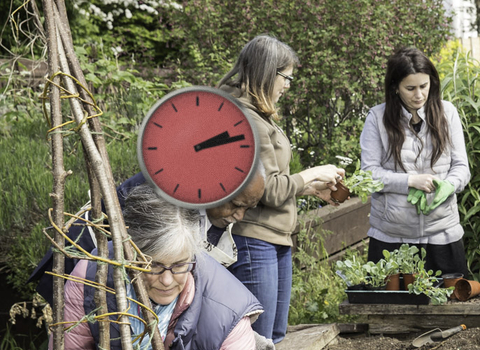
2:13
